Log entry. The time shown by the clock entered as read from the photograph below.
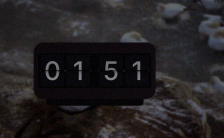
1:51
